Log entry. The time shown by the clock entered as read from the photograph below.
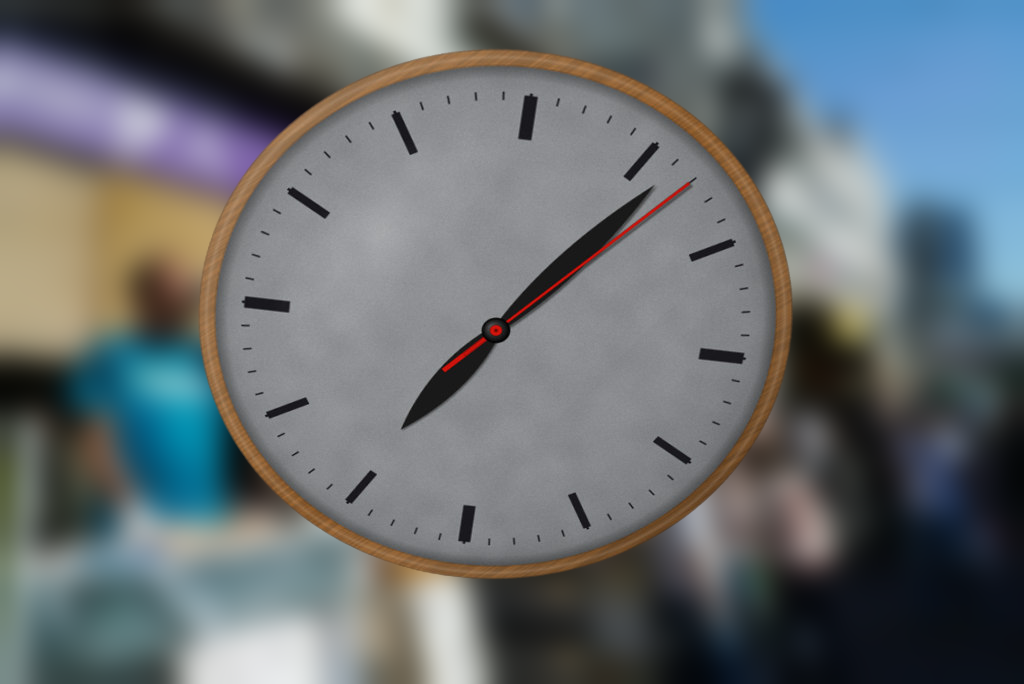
7:06:07
